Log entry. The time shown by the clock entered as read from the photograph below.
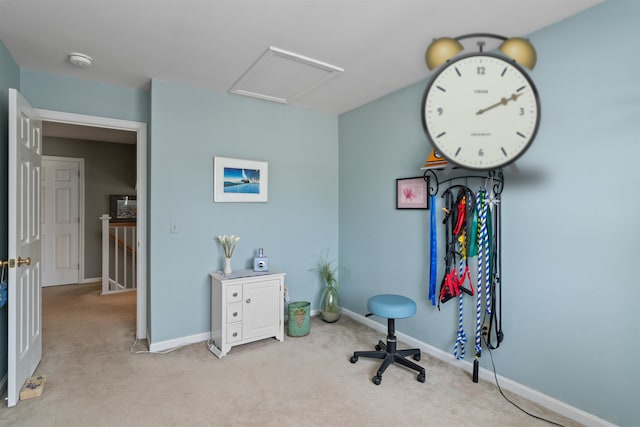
2:11
